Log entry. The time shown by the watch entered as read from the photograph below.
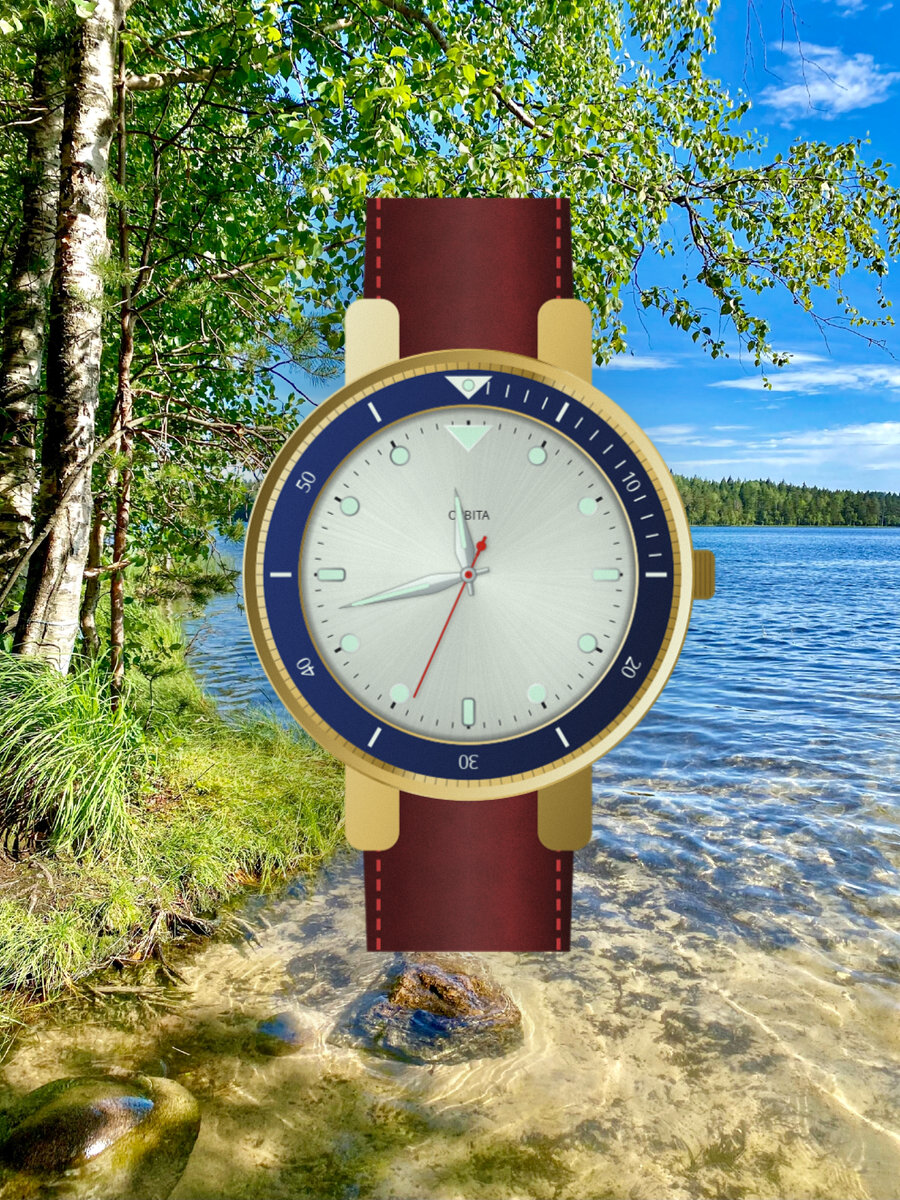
11:42:34
